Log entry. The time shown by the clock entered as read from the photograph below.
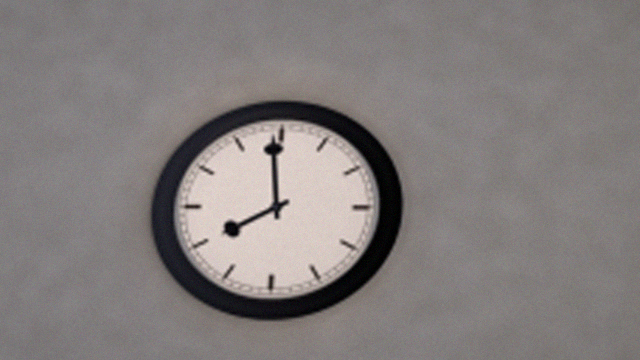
7:59
